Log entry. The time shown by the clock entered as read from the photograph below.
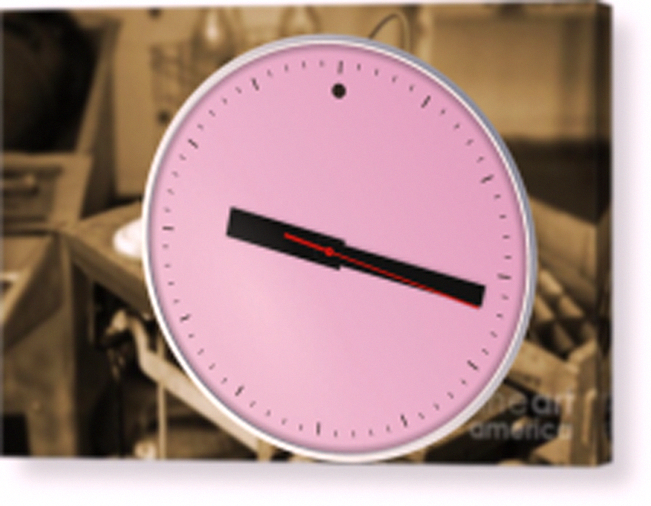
9:16:17
